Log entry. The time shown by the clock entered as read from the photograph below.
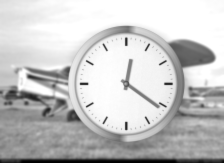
12:21
